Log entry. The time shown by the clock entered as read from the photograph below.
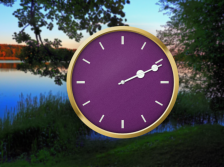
2:11
